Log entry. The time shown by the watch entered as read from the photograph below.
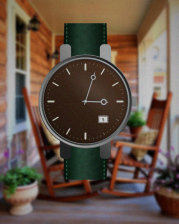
3:03
